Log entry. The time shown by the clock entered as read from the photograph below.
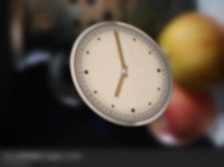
7:00
